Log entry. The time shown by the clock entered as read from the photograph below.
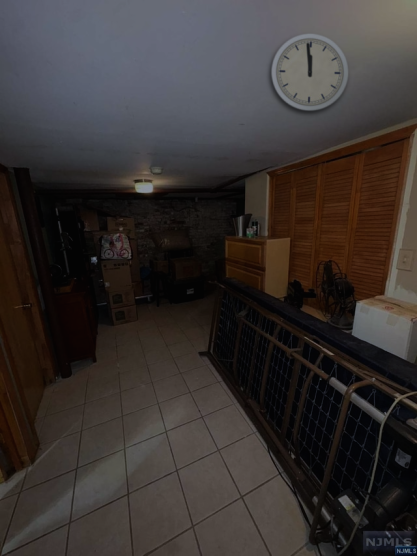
11:59
